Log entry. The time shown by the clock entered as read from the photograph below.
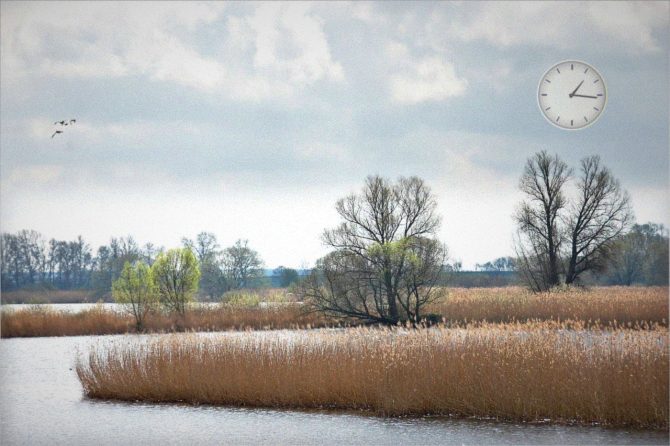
1:16
